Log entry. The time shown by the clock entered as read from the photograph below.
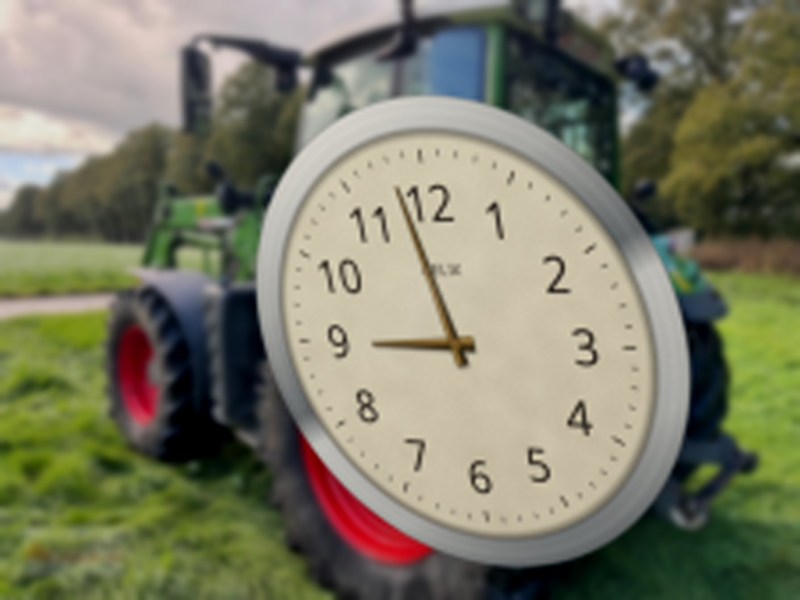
8:58
